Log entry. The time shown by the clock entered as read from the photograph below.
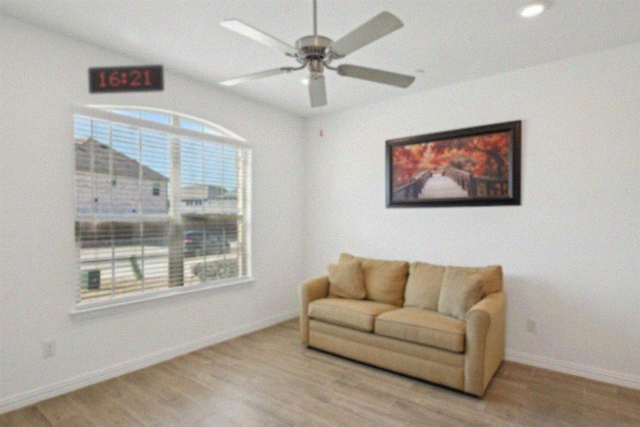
16:21
